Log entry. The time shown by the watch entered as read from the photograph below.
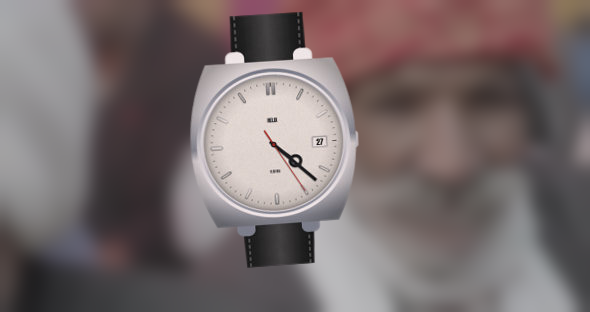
4:22:25
